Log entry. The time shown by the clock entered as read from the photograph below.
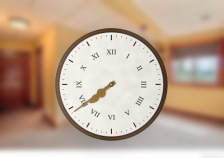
7:39
